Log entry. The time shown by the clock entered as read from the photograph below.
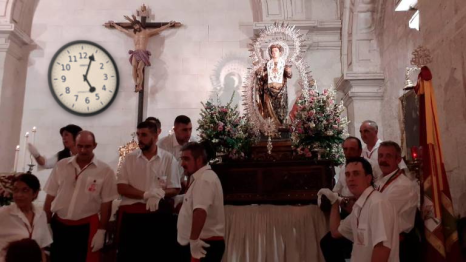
5:04
